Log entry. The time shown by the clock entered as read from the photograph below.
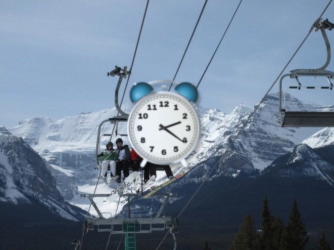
2:21
